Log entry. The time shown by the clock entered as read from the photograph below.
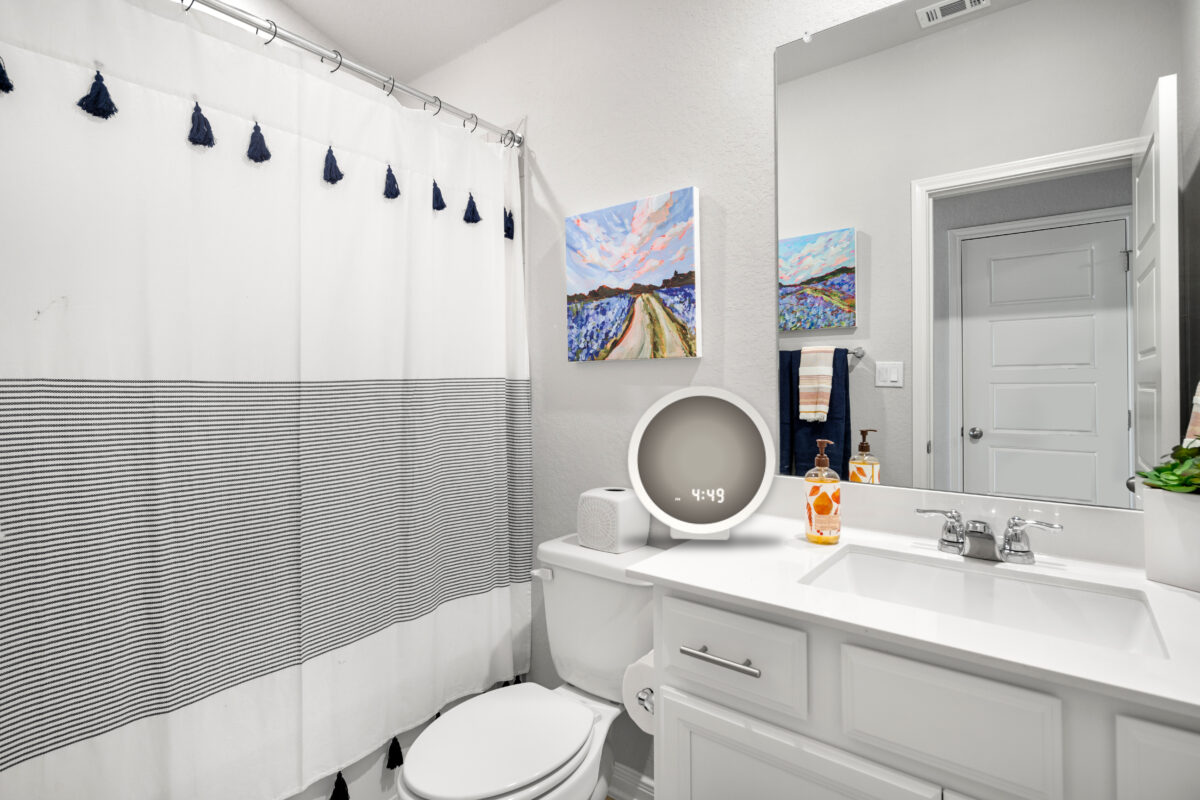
4:49
